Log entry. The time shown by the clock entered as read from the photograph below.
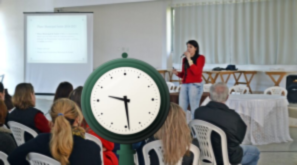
9:29
